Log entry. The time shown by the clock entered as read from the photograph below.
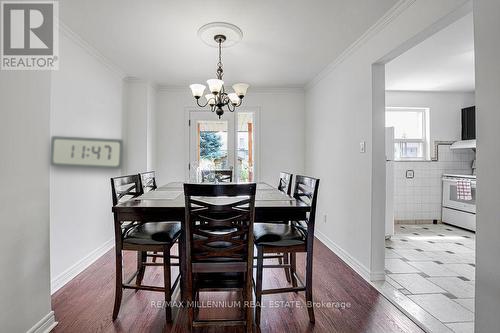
11:47
